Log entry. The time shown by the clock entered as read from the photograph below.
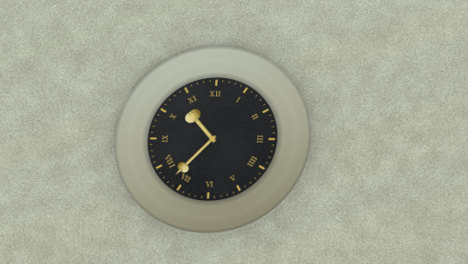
10:37
